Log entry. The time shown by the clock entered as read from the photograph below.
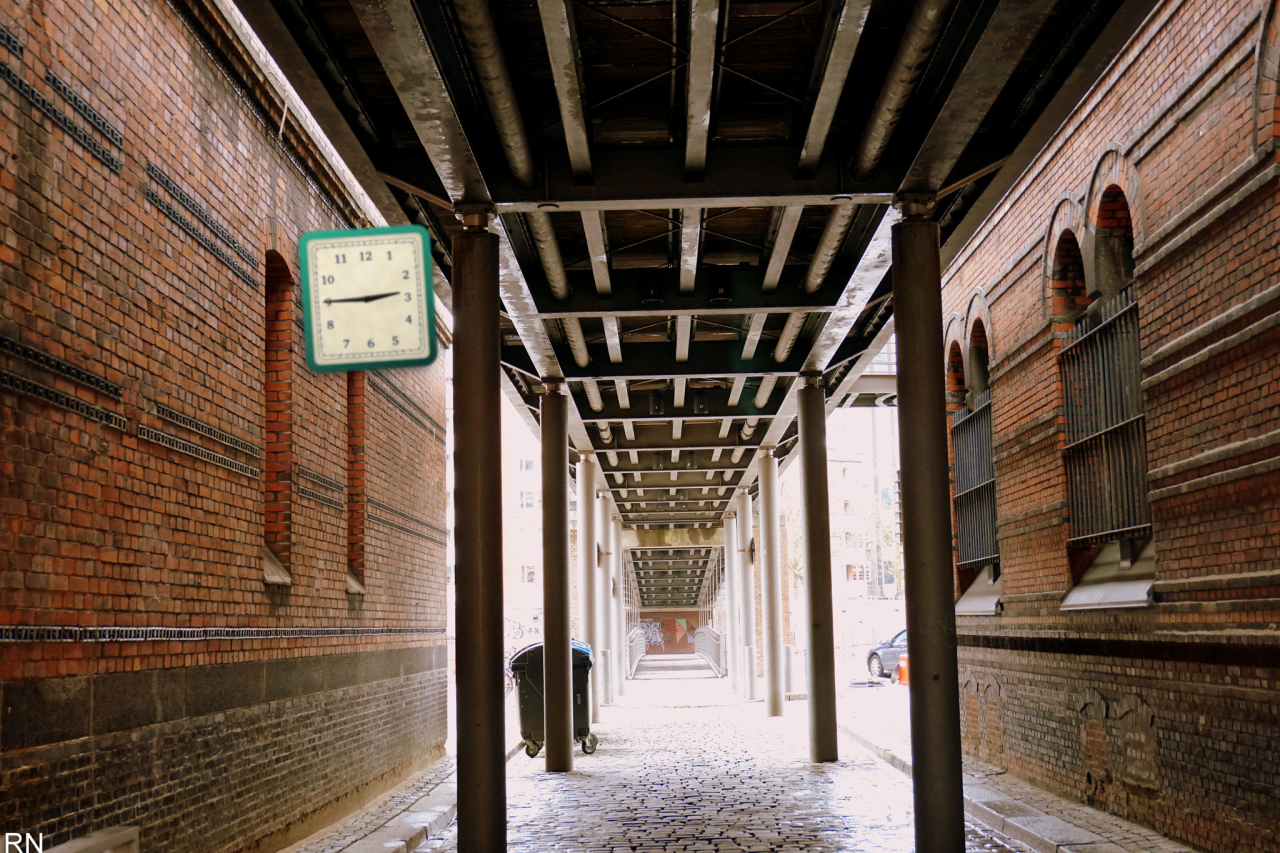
2:45
